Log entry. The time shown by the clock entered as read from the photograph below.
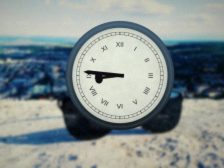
8:46
